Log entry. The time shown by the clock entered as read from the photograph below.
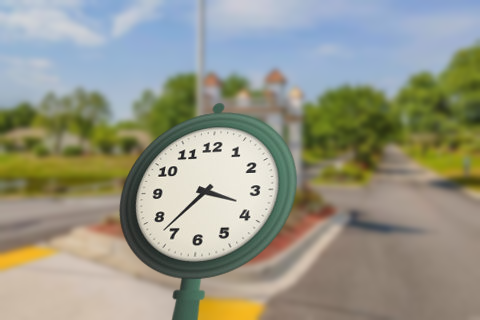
3:37
